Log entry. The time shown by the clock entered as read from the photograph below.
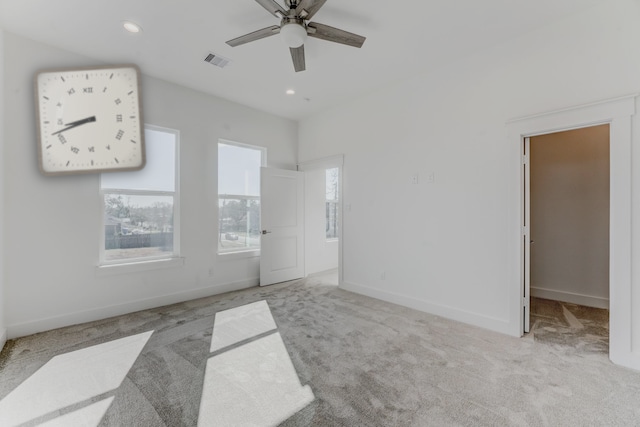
8:42
